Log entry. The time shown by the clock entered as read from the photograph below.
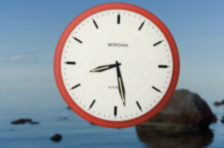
8:28
